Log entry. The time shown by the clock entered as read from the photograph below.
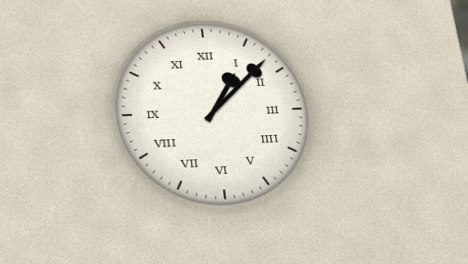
1:08
